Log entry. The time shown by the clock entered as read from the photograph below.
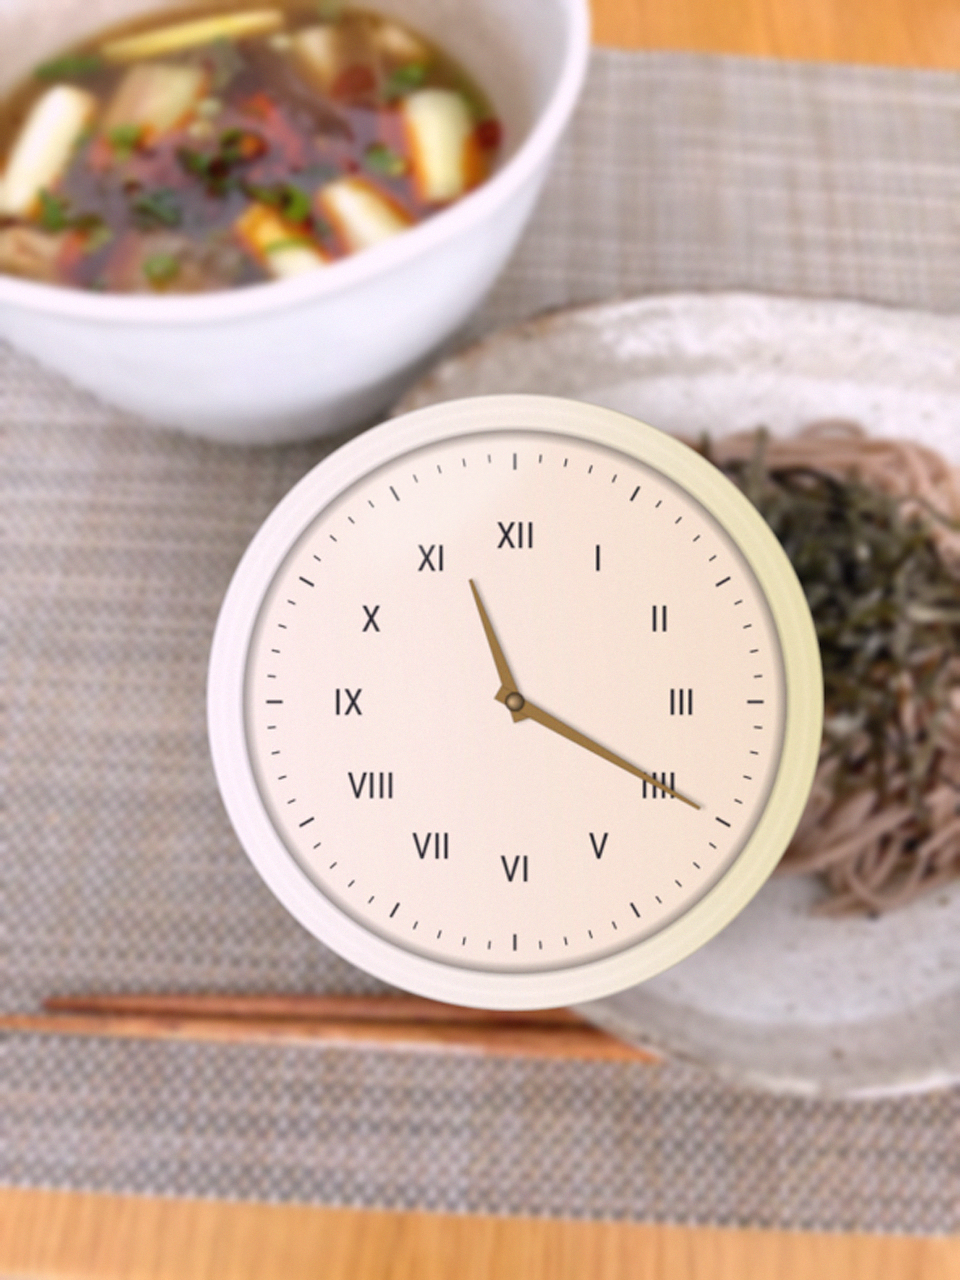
11:20
